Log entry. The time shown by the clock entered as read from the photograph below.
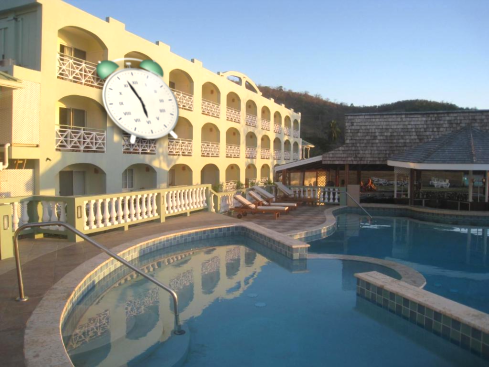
5:57
